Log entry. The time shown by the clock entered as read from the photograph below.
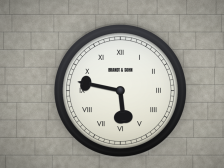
5:47
